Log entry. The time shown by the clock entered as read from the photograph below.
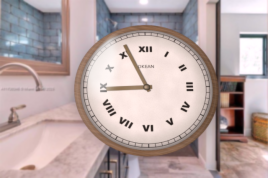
8:56
